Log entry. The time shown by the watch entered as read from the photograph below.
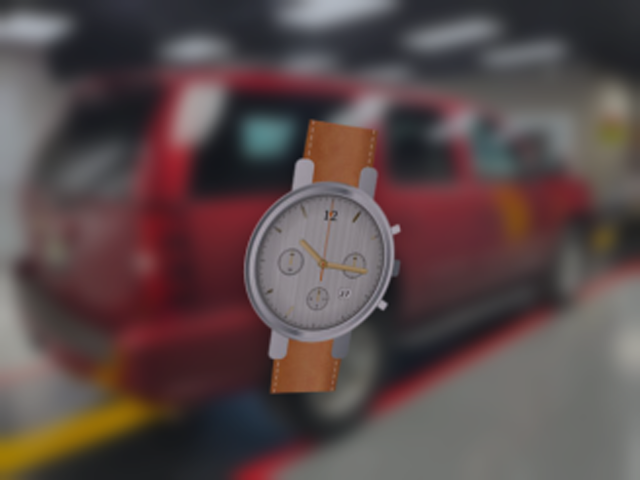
10:16
